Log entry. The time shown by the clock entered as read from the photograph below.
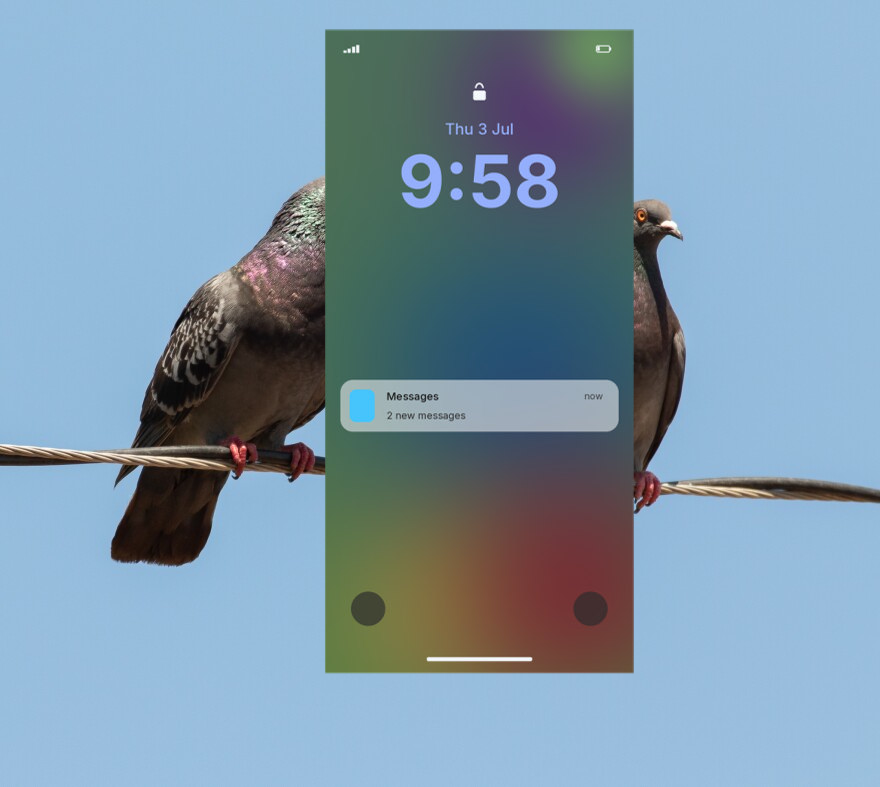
9:58
